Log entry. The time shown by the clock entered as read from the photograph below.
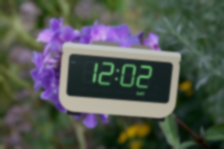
12:02
